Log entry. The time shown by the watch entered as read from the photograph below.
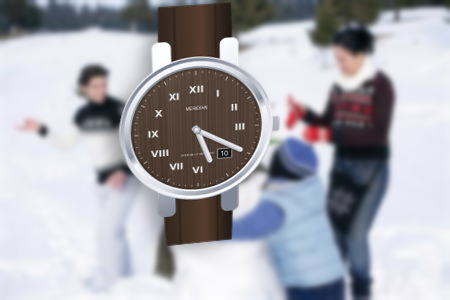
5:20
